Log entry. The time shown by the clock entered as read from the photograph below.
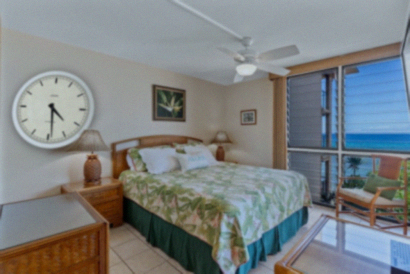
4:29
